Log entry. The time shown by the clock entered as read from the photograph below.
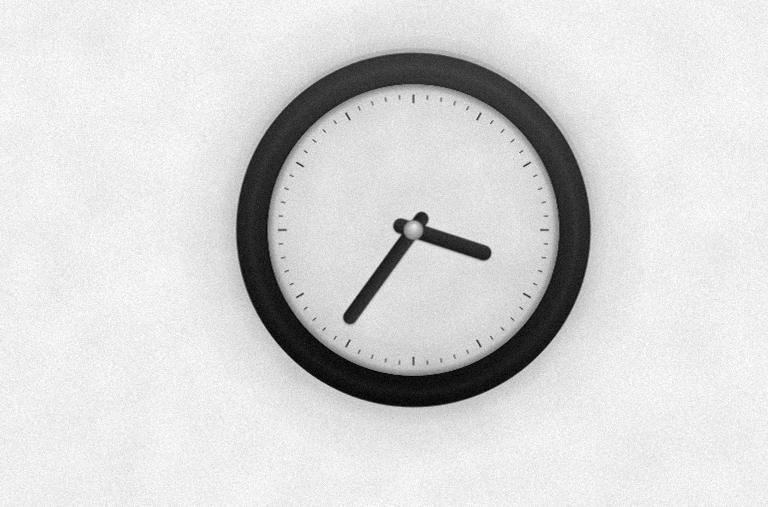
3:36
